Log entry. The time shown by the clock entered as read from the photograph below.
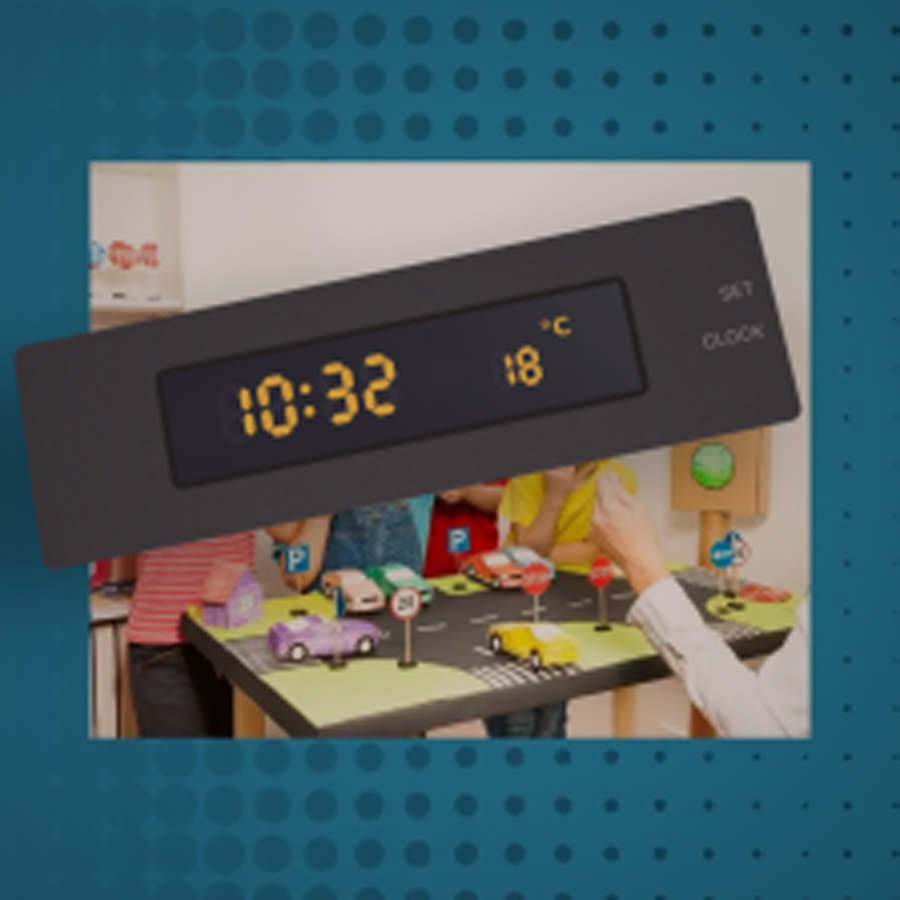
10:32
